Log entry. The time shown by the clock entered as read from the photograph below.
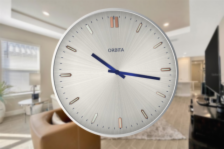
10:17
